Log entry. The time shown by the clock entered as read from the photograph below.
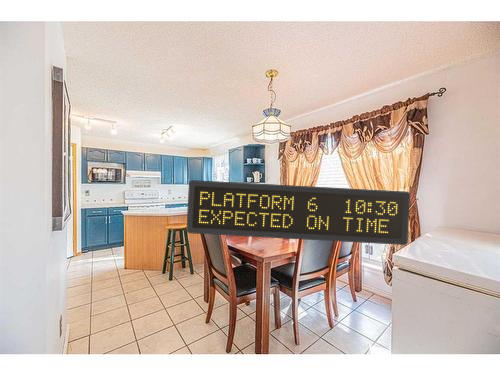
10:30
